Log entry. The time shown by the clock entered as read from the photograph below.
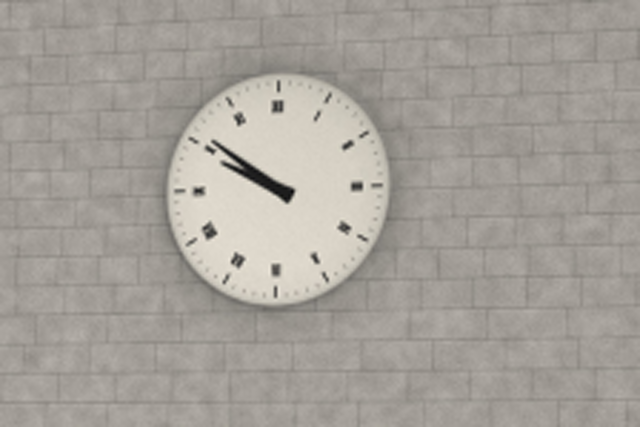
9:51
